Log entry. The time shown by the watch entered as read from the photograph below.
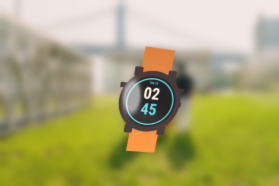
2:45
